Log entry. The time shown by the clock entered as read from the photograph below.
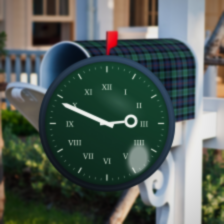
2:49
